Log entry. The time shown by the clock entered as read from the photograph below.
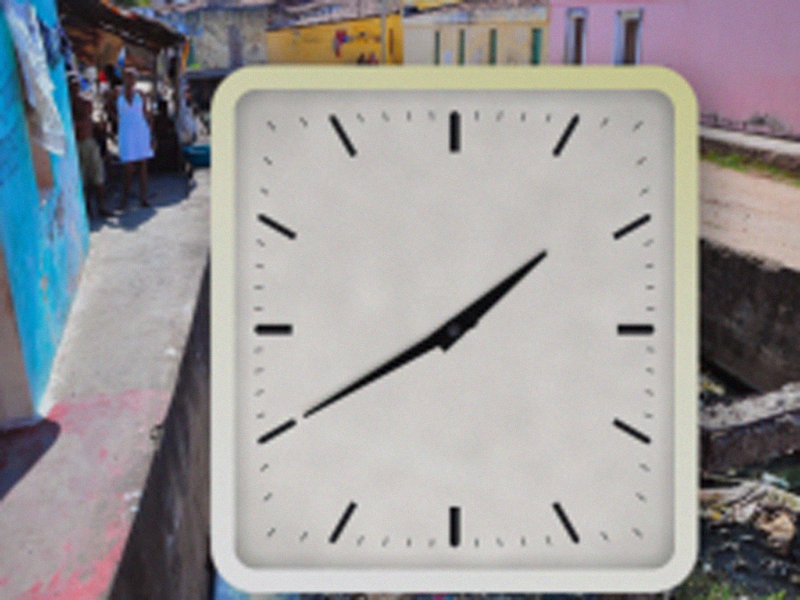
1:40
